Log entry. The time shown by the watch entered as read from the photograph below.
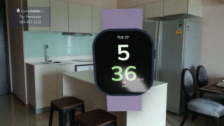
5:36
